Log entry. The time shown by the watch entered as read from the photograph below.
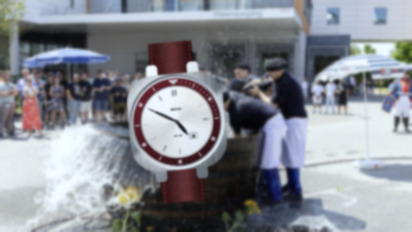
4:50
